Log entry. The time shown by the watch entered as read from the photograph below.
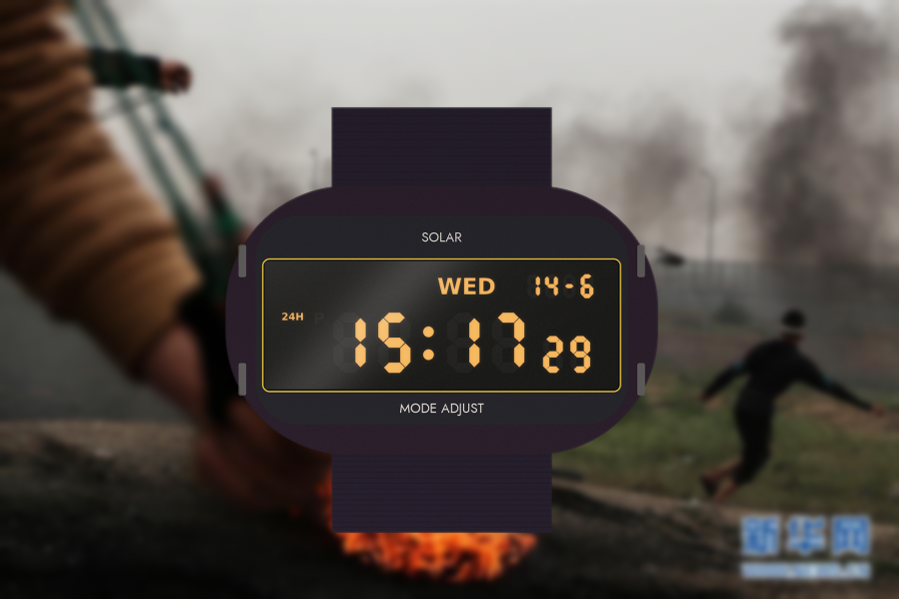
15:17:29
